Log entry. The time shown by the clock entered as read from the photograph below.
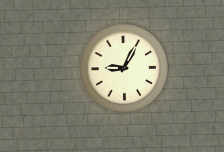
9:05
